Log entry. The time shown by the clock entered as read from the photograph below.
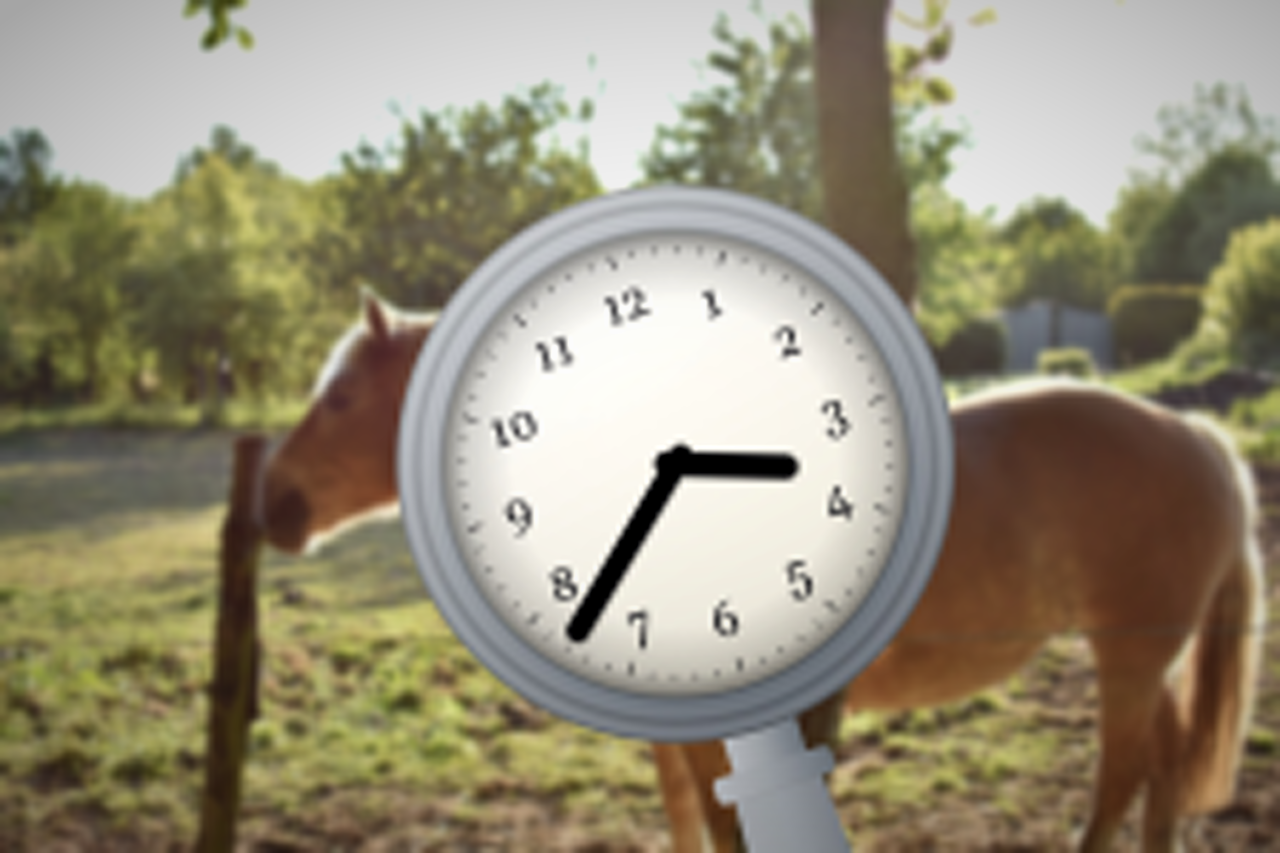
3:38
